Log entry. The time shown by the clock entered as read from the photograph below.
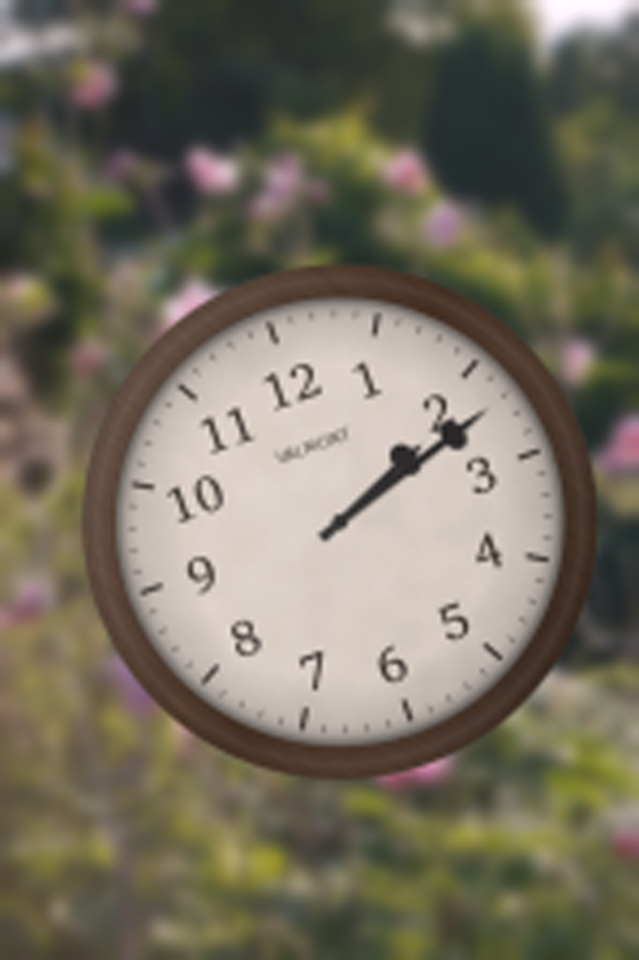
2:12
